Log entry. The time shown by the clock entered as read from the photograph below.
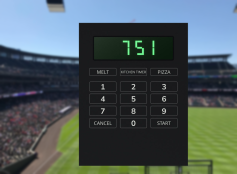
7:51
